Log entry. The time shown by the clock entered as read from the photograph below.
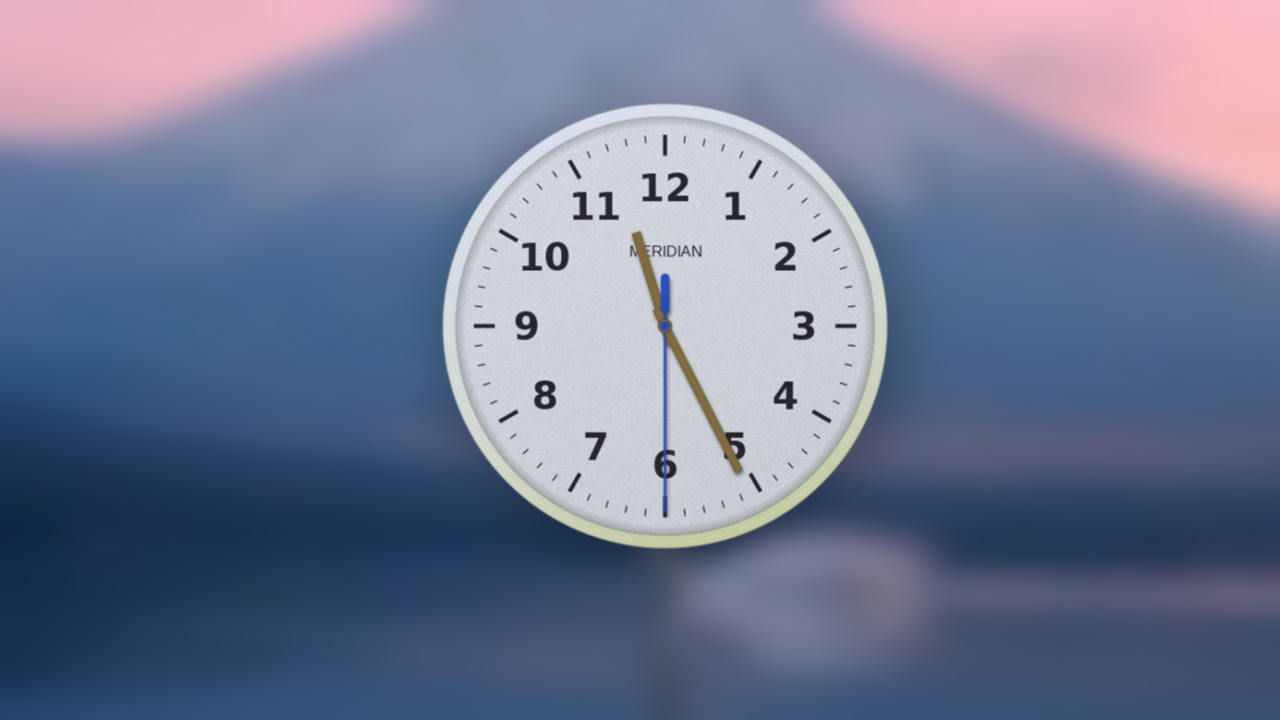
11:25:30
